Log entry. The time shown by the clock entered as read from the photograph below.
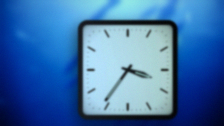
3:36
